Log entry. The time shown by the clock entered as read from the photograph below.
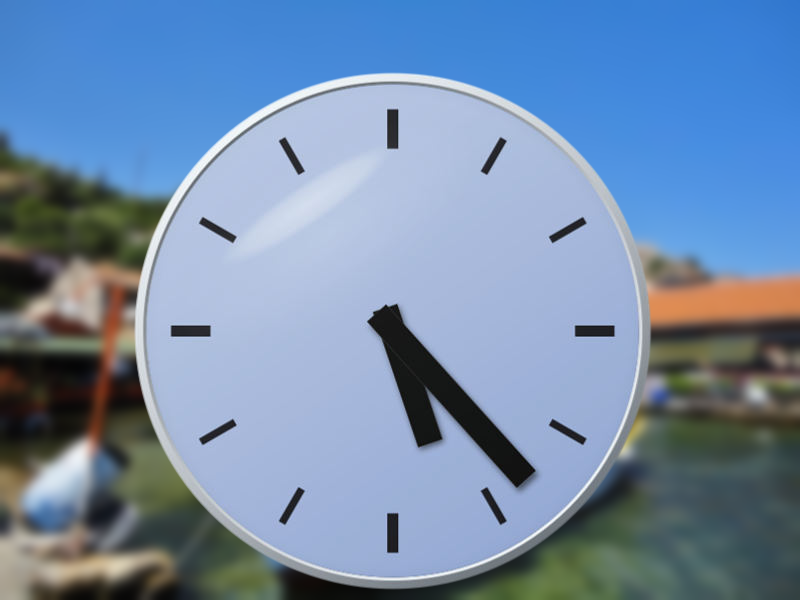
5:23
